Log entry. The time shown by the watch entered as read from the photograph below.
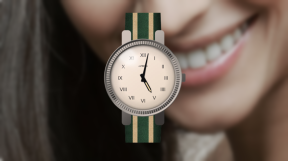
5:02
